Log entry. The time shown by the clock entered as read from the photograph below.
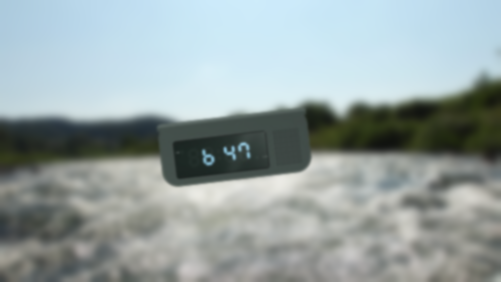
6:47
